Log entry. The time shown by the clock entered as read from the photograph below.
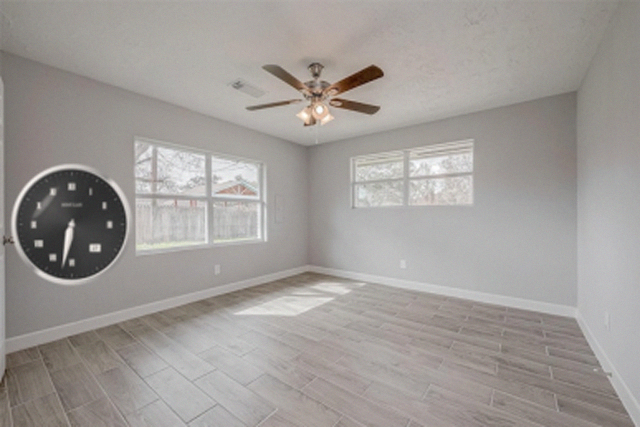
6:32
